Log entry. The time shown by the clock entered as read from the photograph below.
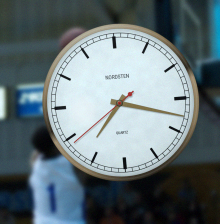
7:17:39
